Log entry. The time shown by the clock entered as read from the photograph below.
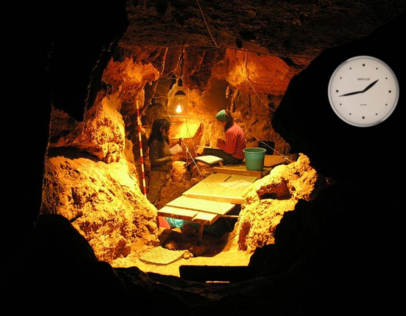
1:43
